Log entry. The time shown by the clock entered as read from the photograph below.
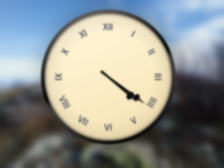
4:21
